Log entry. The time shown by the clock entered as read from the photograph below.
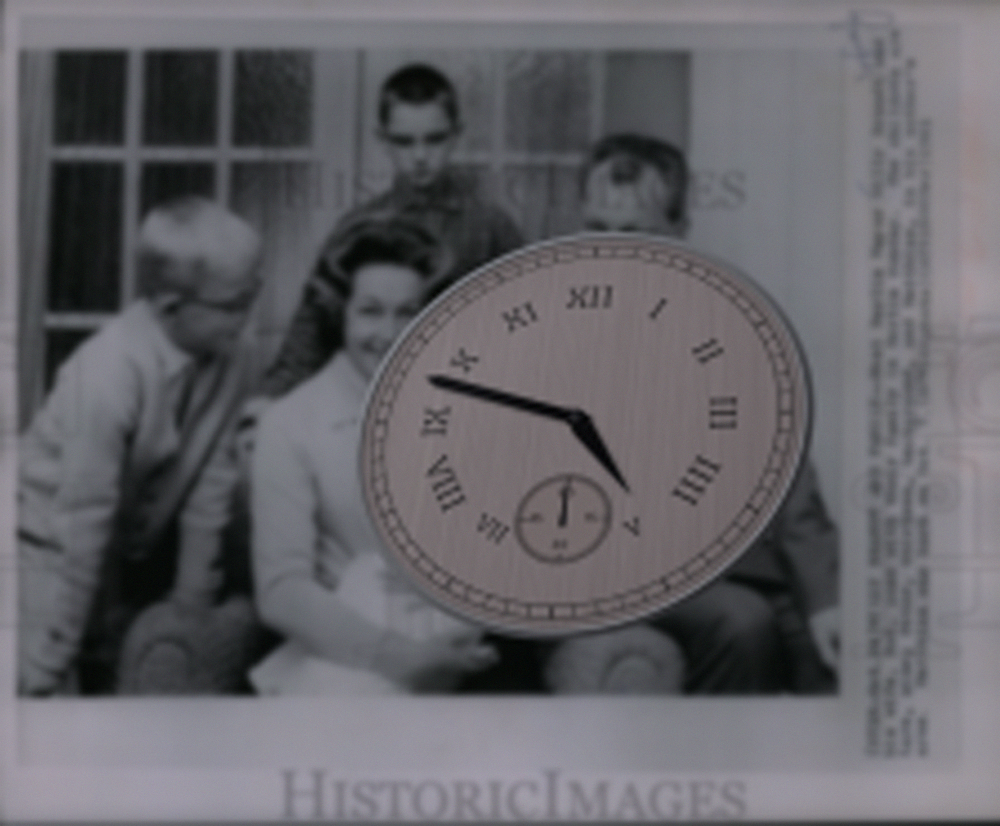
4:48
